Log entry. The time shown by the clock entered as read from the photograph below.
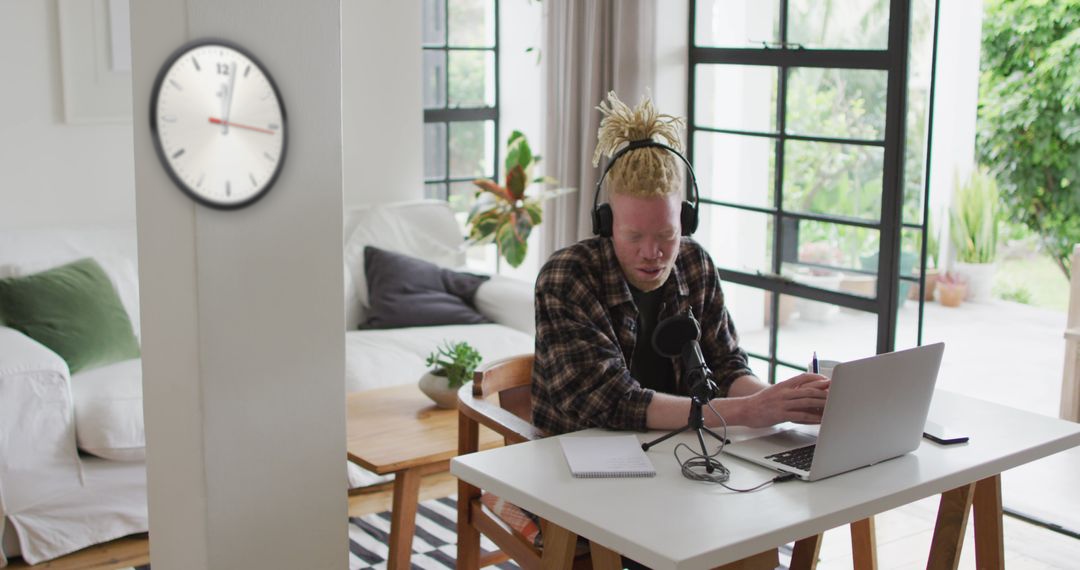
12:02:16
